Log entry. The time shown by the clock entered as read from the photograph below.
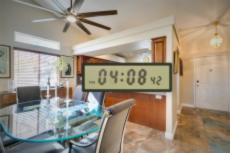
4:08:42
